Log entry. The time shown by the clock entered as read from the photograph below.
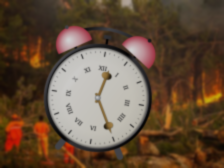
12:25
